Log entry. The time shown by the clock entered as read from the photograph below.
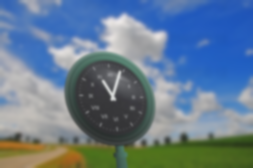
11:04
